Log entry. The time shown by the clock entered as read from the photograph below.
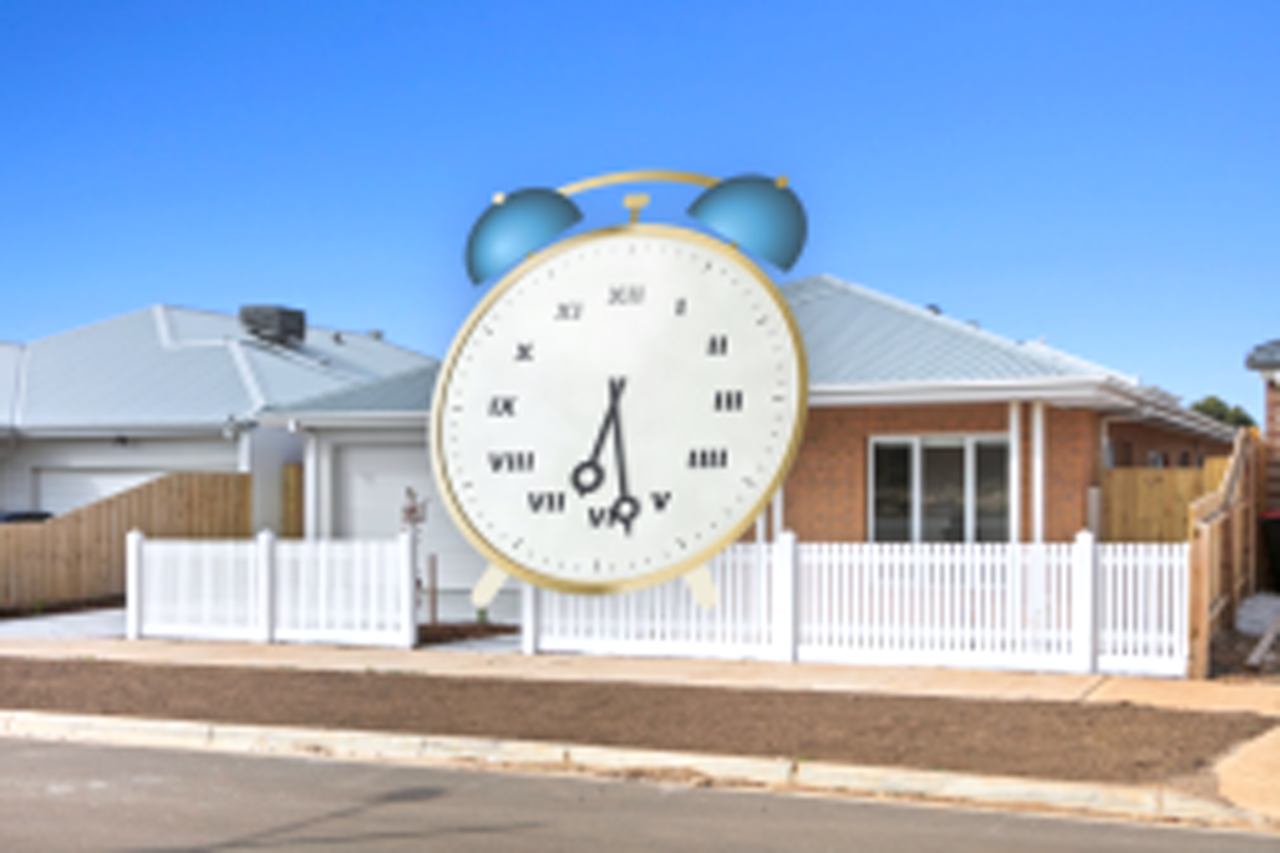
6:28
